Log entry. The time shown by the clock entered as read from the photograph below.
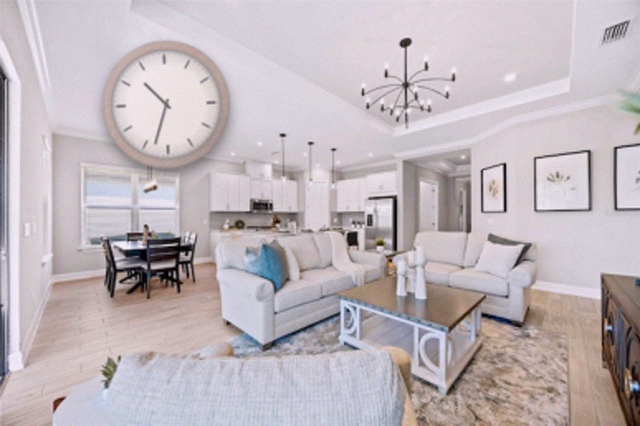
10:33
